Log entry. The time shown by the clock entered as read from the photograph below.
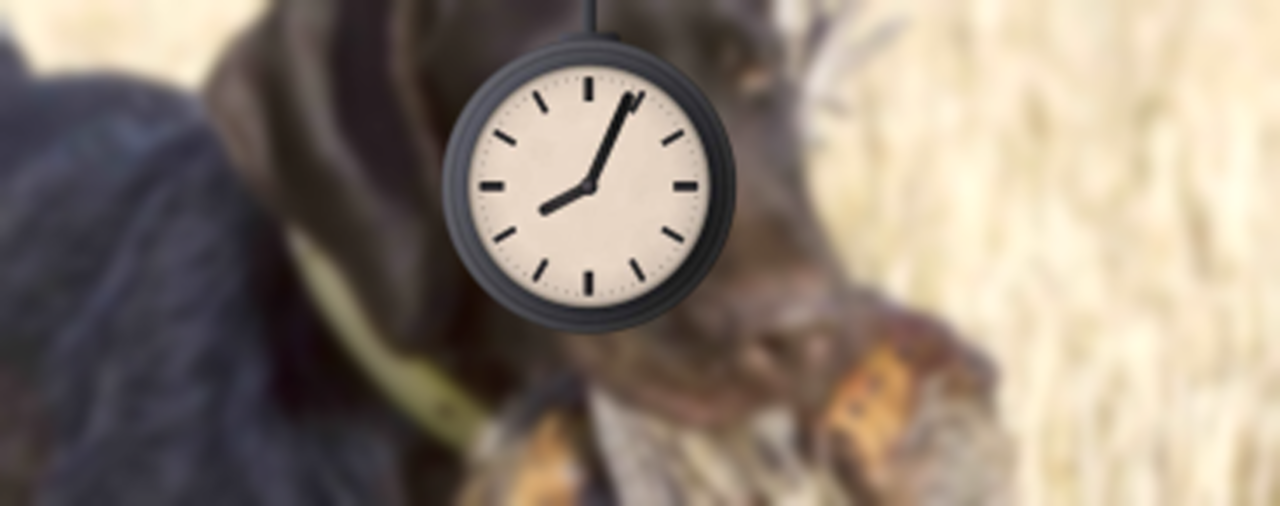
8:04
